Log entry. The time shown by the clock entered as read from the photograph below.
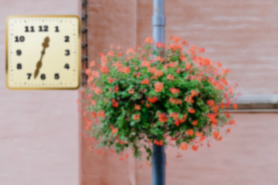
12:33
